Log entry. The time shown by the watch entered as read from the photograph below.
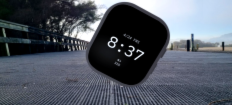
8:37
